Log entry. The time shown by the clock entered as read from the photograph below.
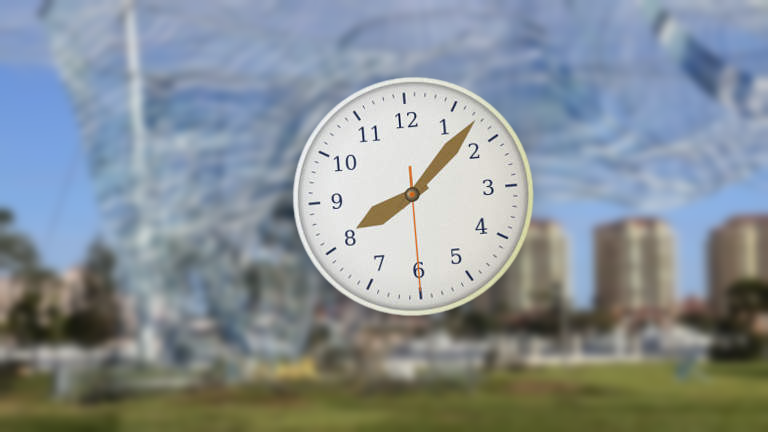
8:07:30
